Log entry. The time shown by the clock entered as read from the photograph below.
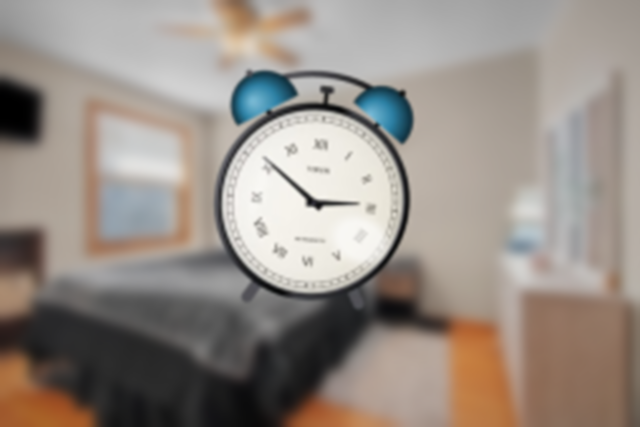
2:51
